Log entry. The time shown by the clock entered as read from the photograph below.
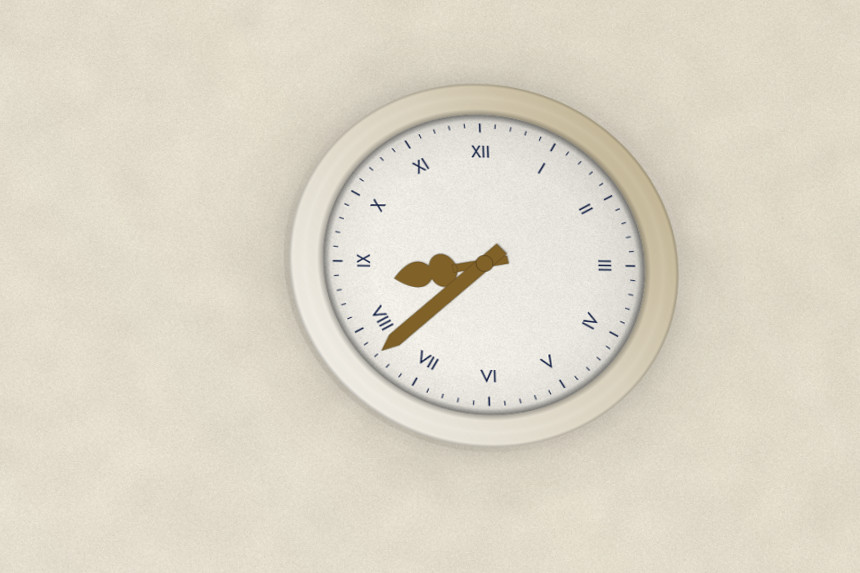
8:38
